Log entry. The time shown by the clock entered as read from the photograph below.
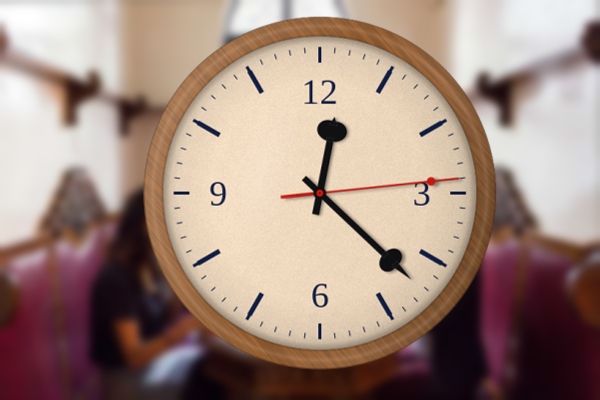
12:22:14
